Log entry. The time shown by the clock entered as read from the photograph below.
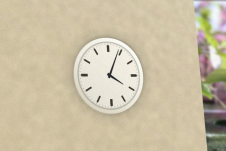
4:04
